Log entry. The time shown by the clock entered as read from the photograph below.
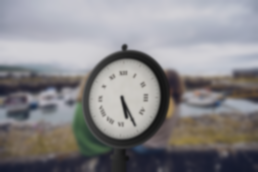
5:25
